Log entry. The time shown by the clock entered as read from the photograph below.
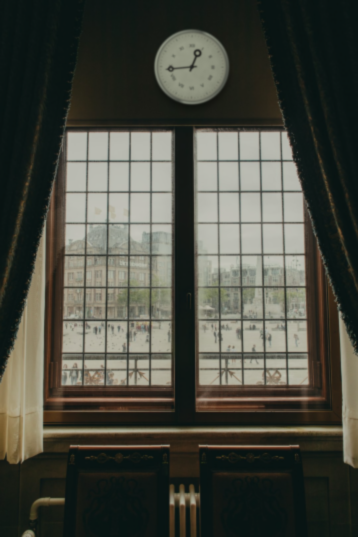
12:44
